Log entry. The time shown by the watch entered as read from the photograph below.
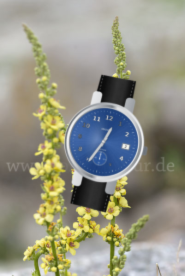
12:34
